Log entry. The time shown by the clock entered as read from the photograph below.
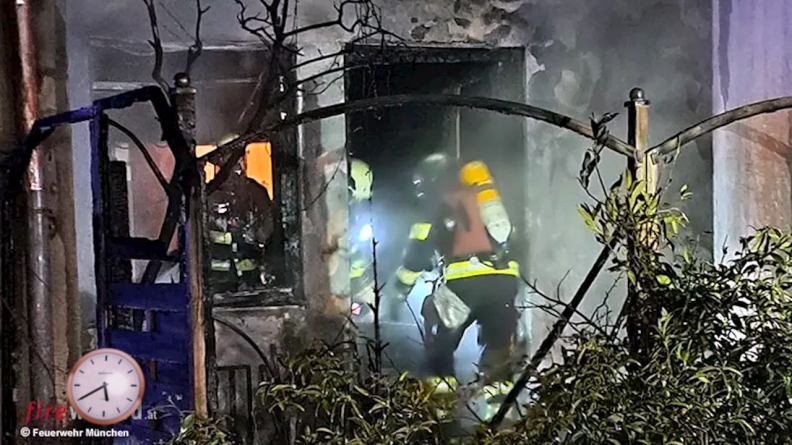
5:40
